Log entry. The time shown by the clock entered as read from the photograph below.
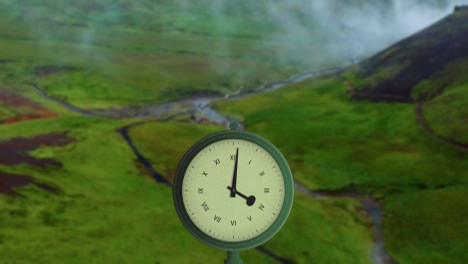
4:01
